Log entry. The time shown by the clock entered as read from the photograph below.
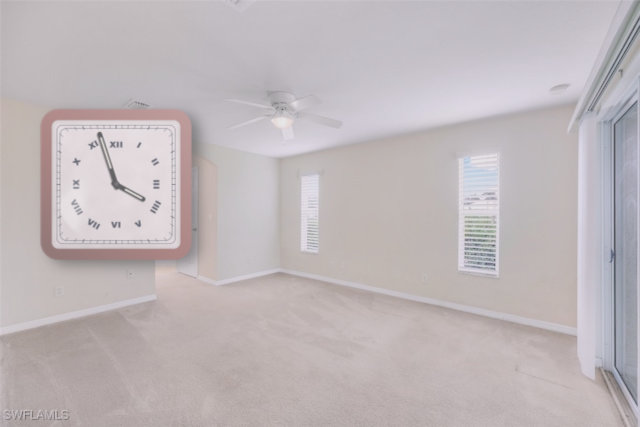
3:57
